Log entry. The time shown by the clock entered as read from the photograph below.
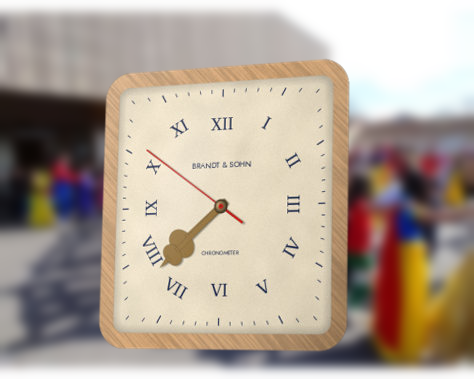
7:37:51
